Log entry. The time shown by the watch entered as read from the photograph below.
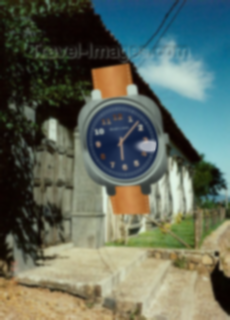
6:08
